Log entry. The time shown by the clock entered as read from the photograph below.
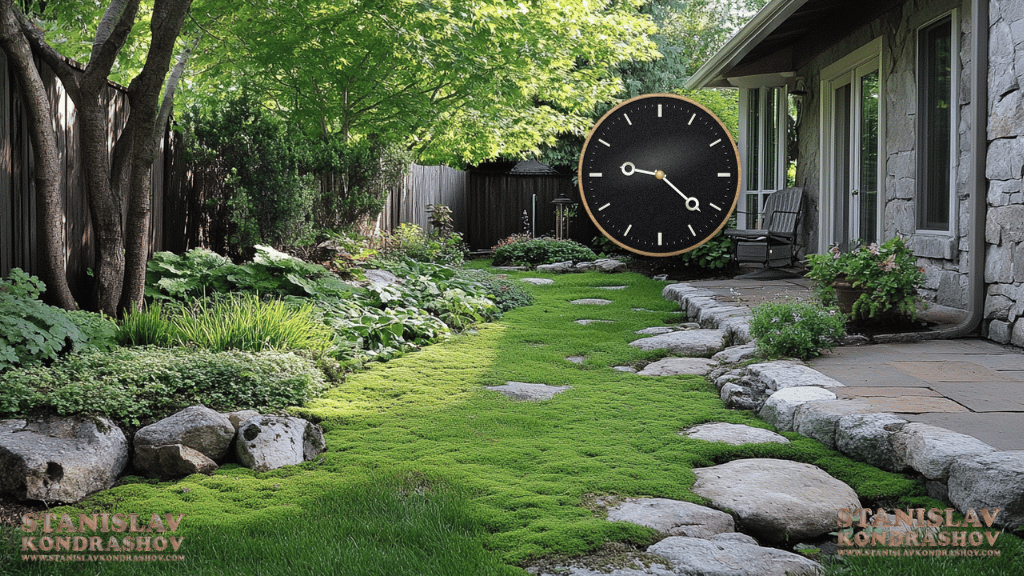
9:22
